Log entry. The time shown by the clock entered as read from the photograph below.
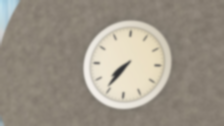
7:36
